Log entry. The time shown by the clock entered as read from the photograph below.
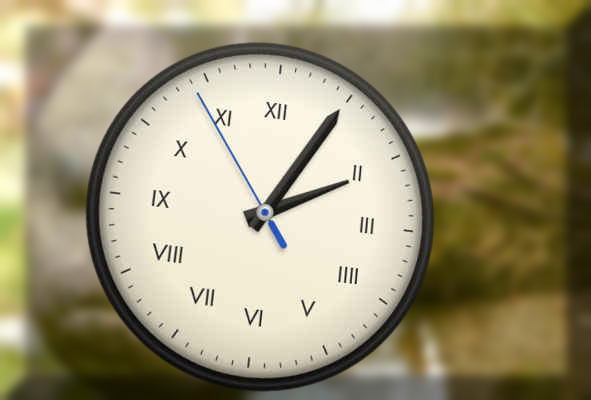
2:04:54
